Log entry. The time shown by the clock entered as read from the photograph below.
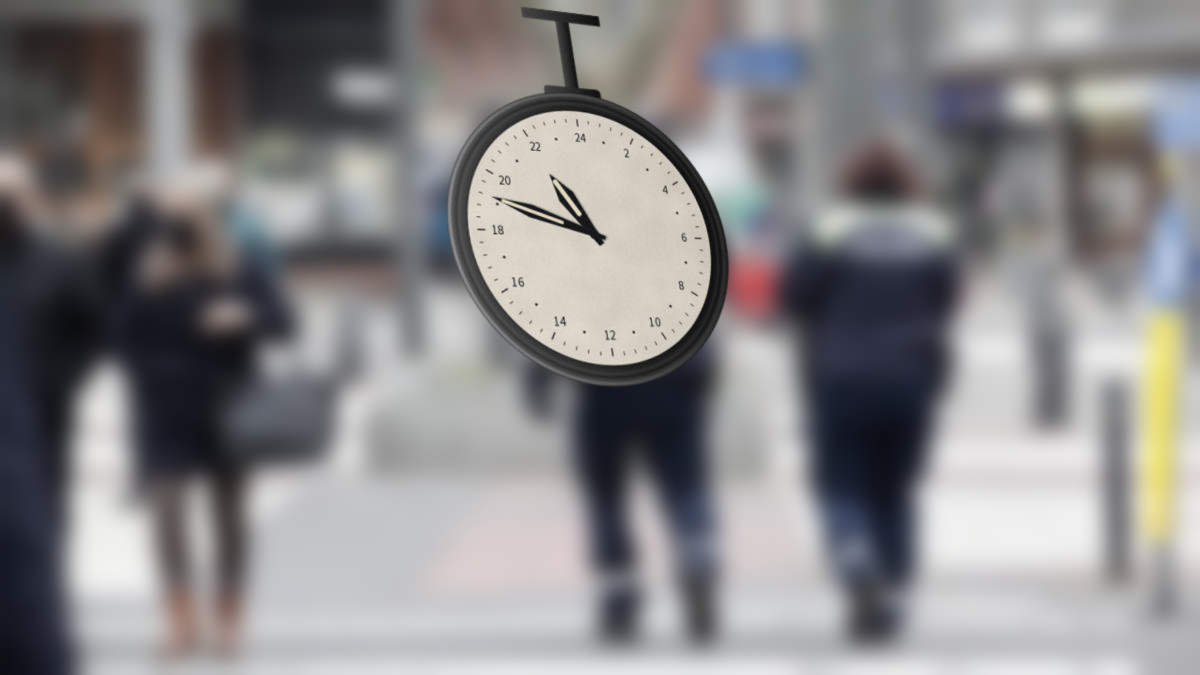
21:48
